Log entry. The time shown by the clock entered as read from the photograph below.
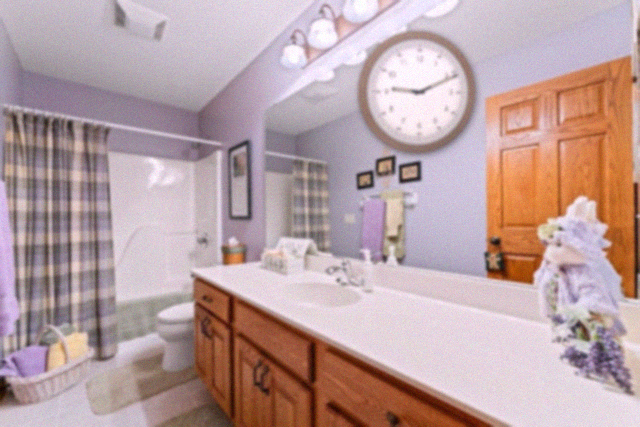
9:11
